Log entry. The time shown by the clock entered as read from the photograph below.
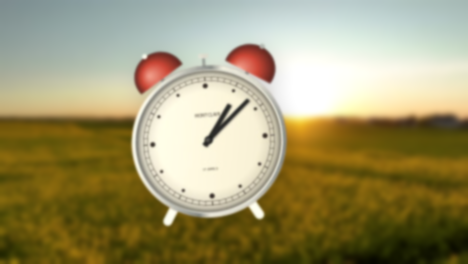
1:08
